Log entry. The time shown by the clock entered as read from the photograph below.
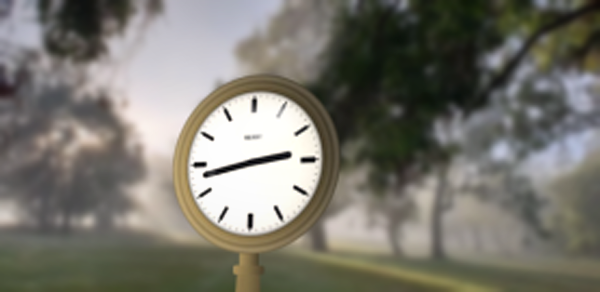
2:43
